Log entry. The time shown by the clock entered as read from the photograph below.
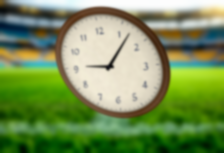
9:07
